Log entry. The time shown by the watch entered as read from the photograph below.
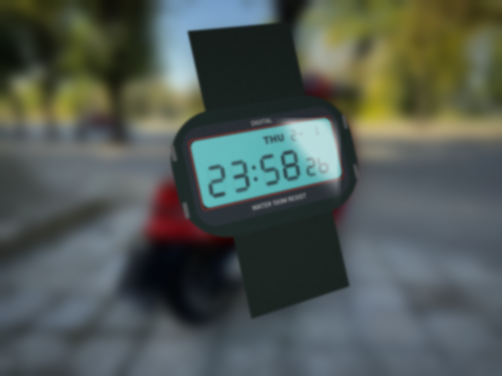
23:58:26
